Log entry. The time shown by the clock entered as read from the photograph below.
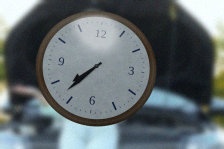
7:37
